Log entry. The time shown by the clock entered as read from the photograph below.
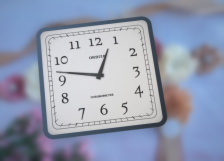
12:47
